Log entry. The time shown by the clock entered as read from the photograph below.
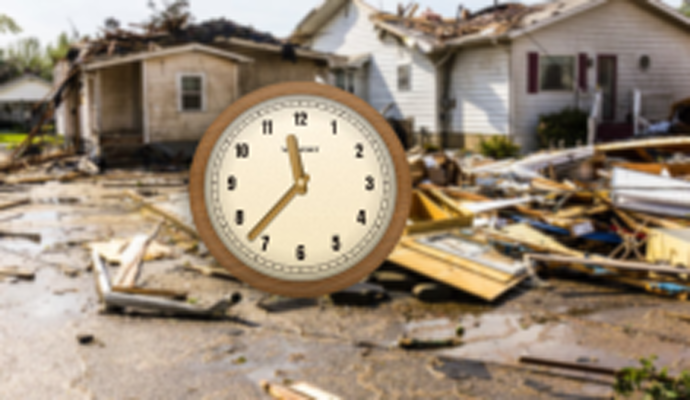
11:37
